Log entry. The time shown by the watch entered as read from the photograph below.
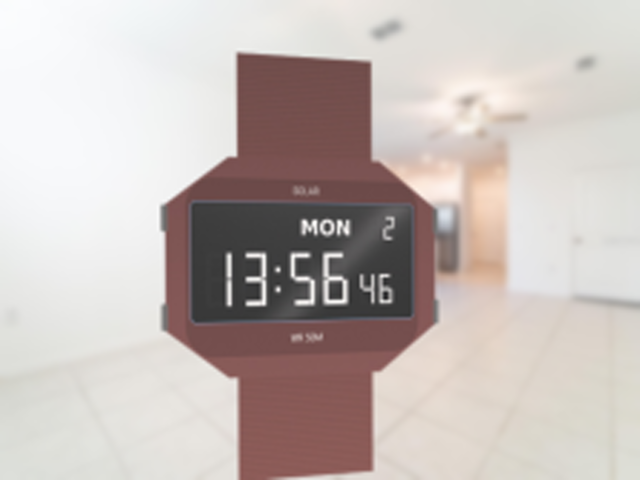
13:56:46
